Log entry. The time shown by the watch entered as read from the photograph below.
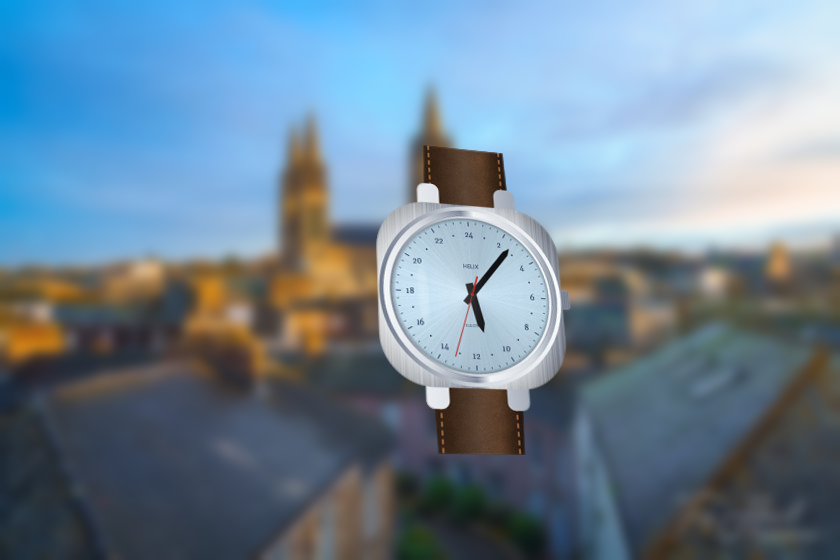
11:06:33
